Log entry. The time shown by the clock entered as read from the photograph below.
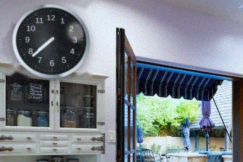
7:38
